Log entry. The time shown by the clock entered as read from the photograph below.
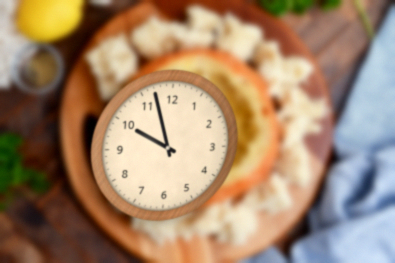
9:57
